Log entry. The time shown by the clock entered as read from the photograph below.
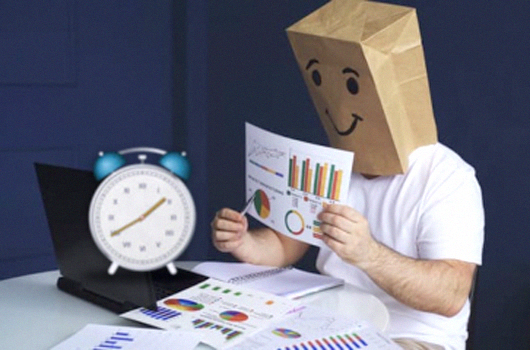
1:40
